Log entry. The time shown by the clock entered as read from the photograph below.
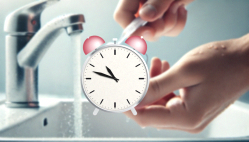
10:48
